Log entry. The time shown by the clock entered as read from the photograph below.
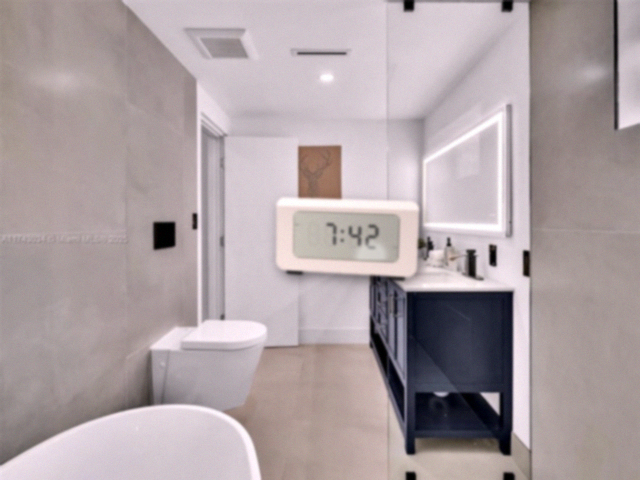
7:42
